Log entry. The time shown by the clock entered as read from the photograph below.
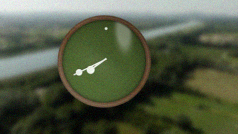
7:40
